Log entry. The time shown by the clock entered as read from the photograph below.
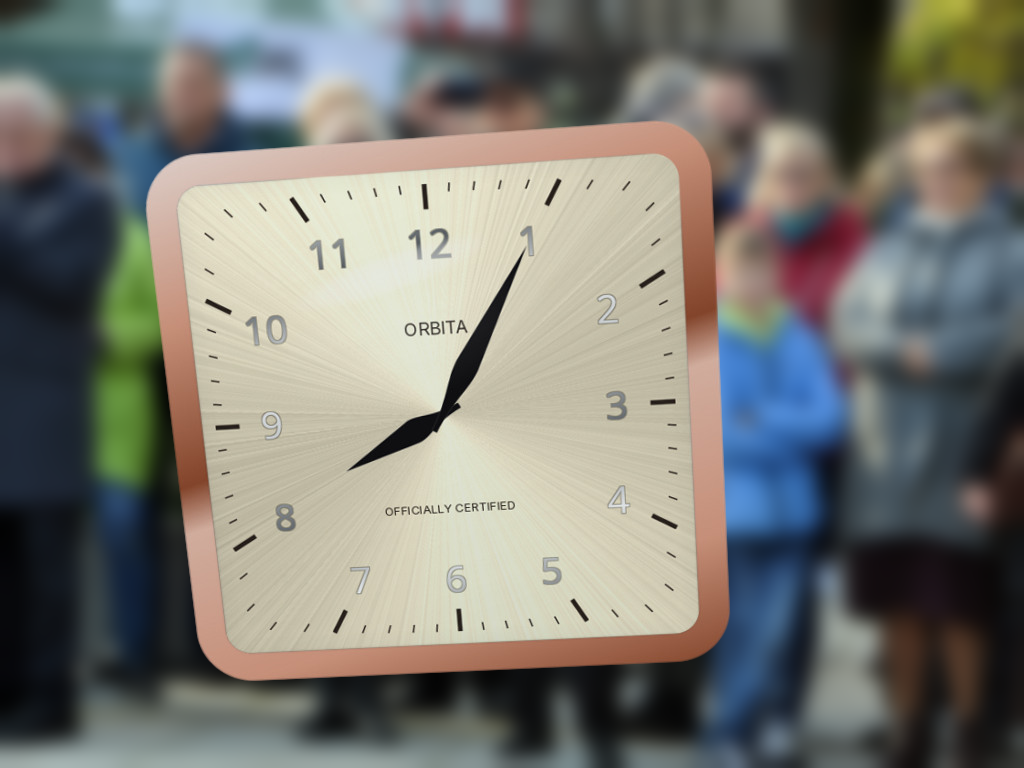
8:05
